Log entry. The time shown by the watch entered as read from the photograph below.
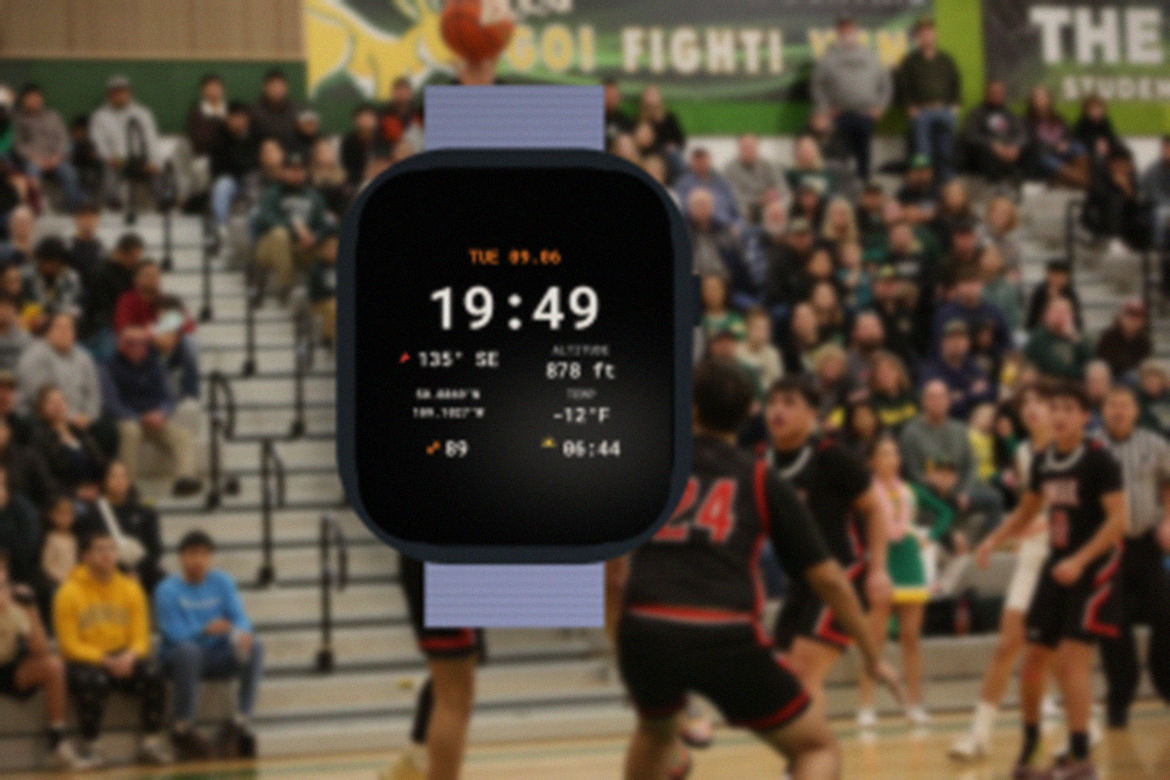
19:49
